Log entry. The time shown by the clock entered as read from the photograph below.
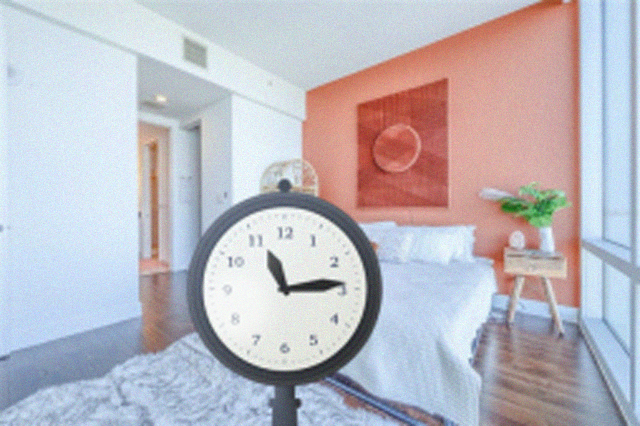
11:14
